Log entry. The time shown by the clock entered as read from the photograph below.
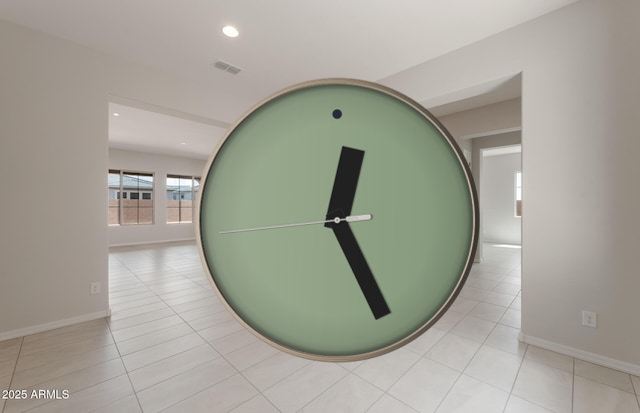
12:25:44
